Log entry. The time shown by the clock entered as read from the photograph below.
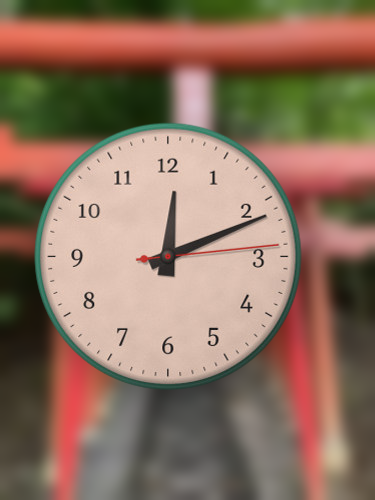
12:11:14
